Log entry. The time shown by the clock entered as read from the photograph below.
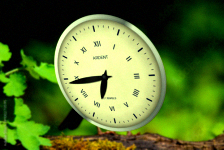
6:44
